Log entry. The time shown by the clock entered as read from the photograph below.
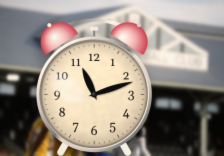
11:12
